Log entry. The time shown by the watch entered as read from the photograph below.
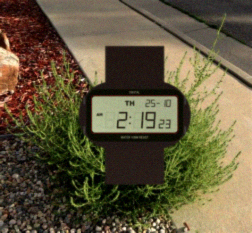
2:19
